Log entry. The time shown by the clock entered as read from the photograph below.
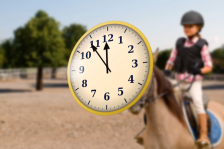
11:54
